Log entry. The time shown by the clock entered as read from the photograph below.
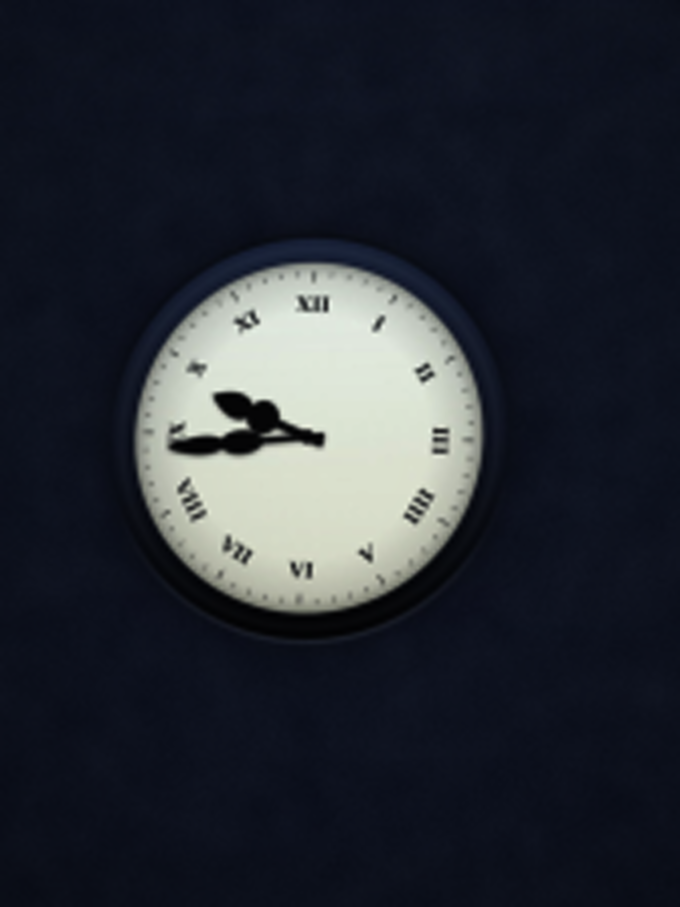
9:44
